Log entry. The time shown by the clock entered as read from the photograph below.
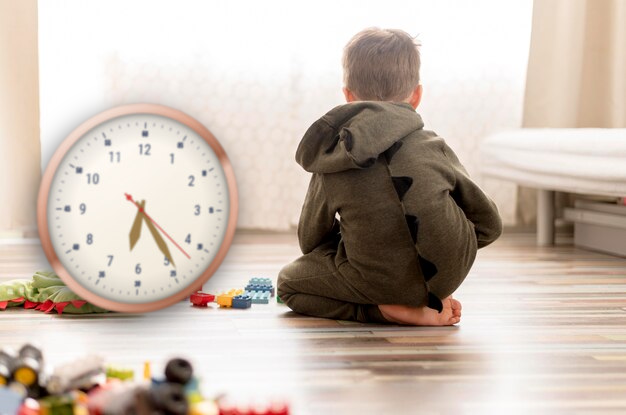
6:24:22
